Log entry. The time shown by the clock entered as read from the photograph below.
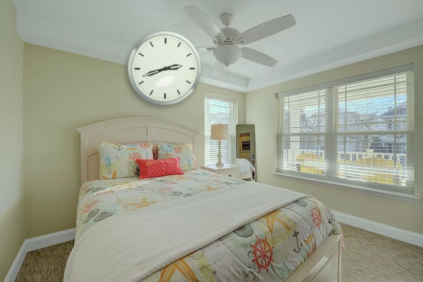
2:42
